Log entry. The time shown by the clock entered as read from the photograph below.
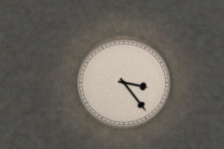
3:24
